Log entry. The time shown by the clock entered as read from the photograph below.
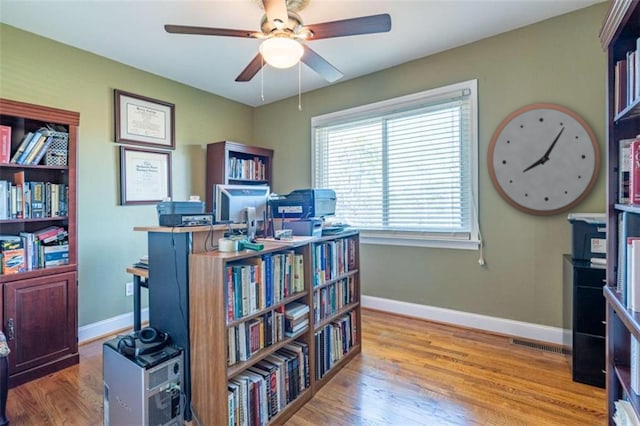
8:06
